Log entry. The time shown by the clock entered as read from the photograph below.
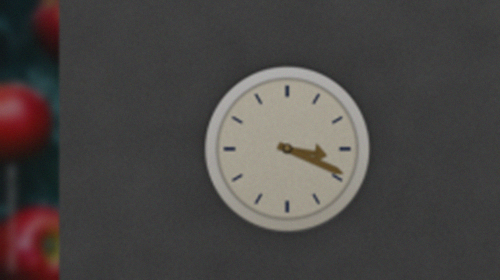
3:19
